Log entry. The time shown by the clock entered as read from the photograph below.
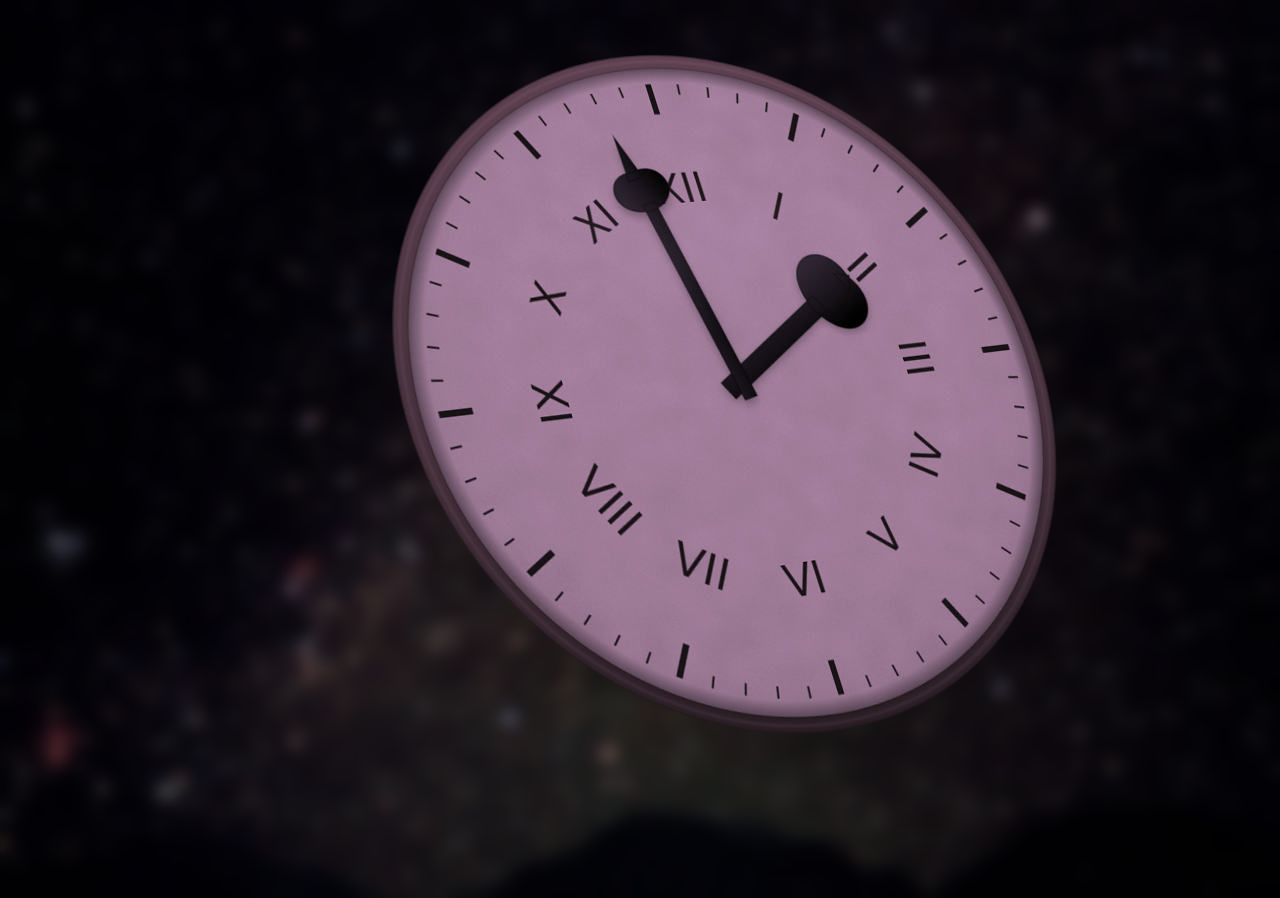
1:58
